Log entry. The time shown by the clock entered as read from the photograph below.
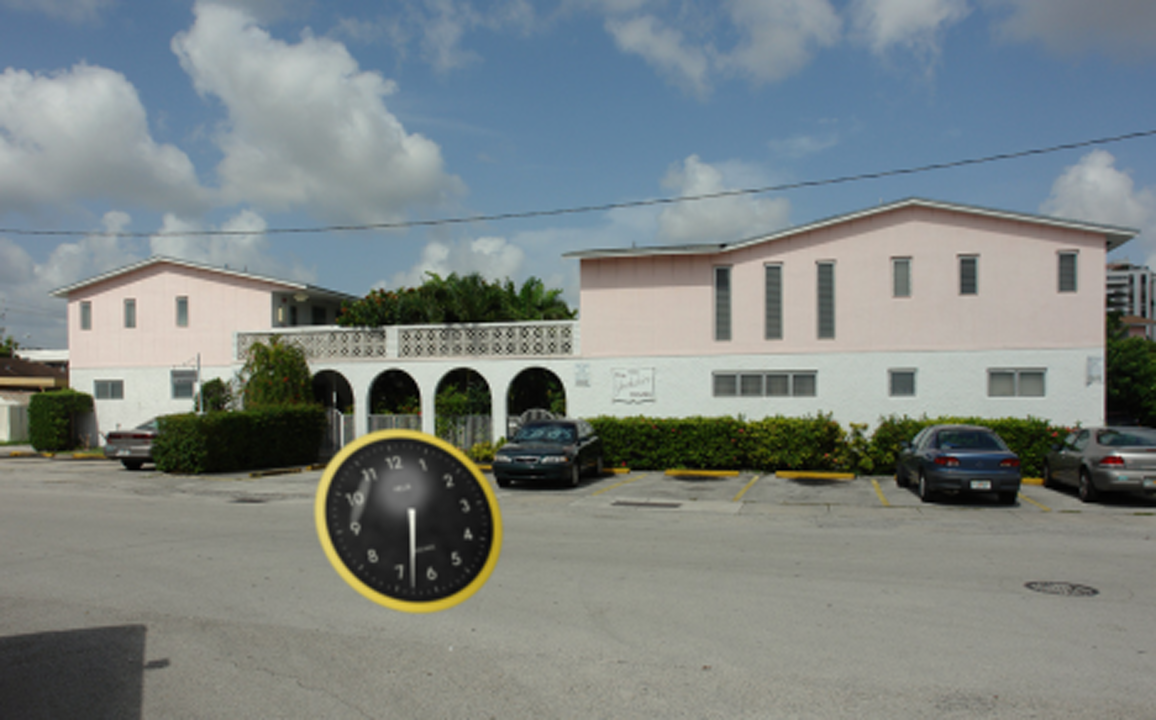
6:33
